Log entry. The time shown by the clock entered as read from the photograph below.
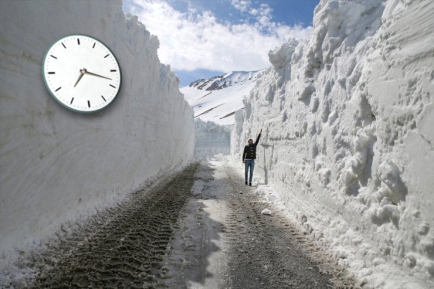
7:18
